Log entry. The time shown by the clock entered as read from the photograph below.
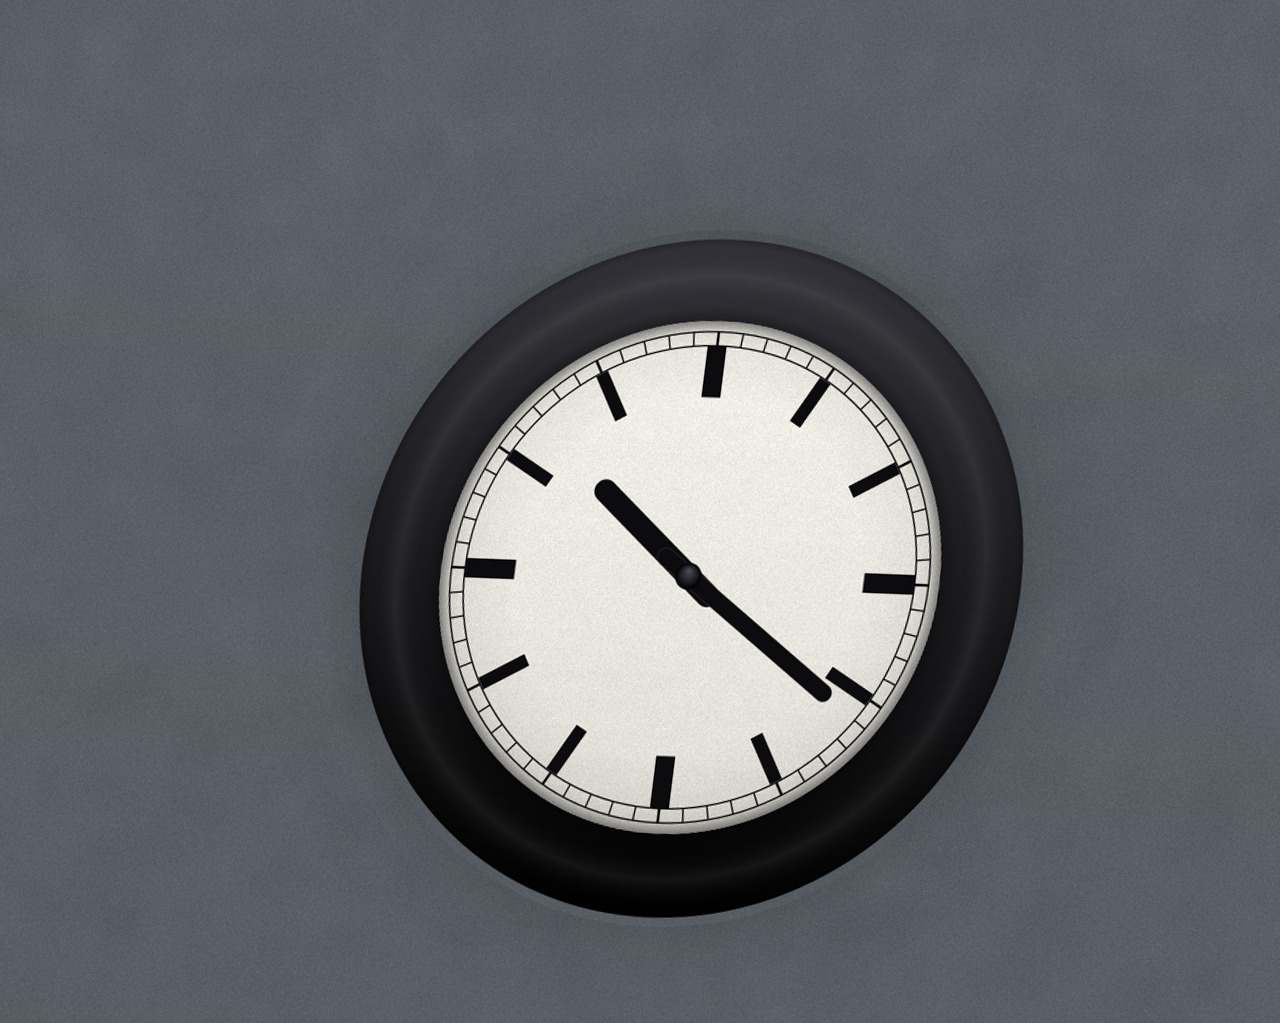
10:21
